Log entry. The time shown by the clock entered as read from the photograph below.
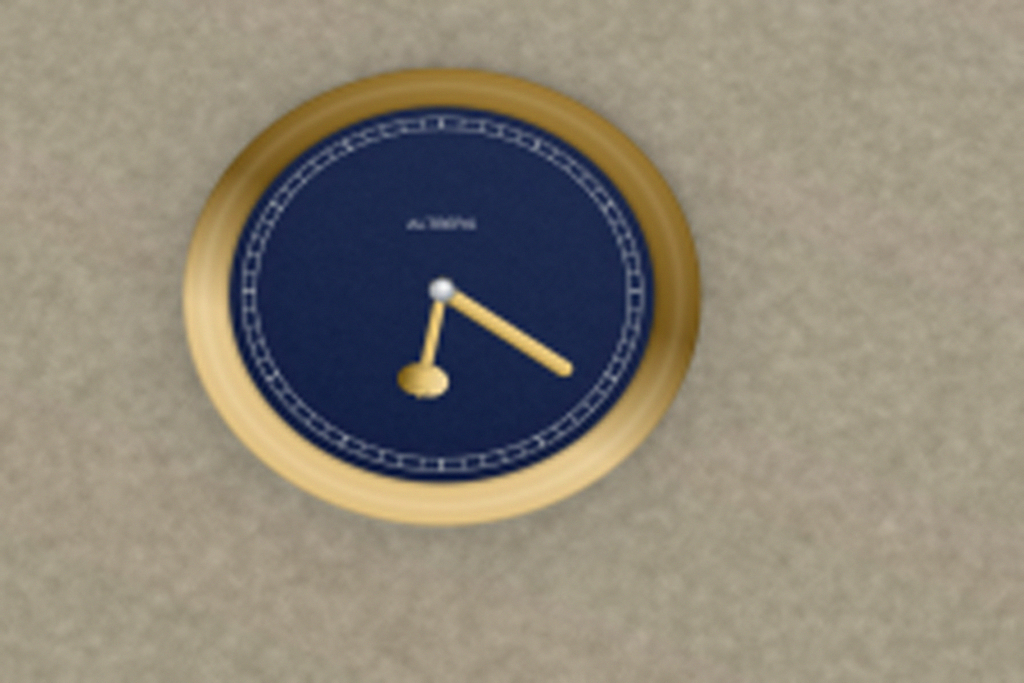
6:21
